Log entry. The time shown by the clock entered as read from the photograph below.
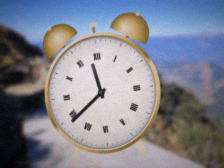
11:39
